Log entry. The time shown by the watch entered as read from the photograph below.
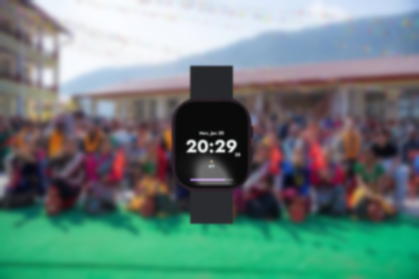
20:29
